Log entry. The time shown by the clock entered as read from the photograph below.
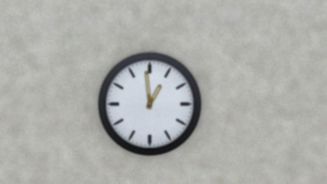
12:59
